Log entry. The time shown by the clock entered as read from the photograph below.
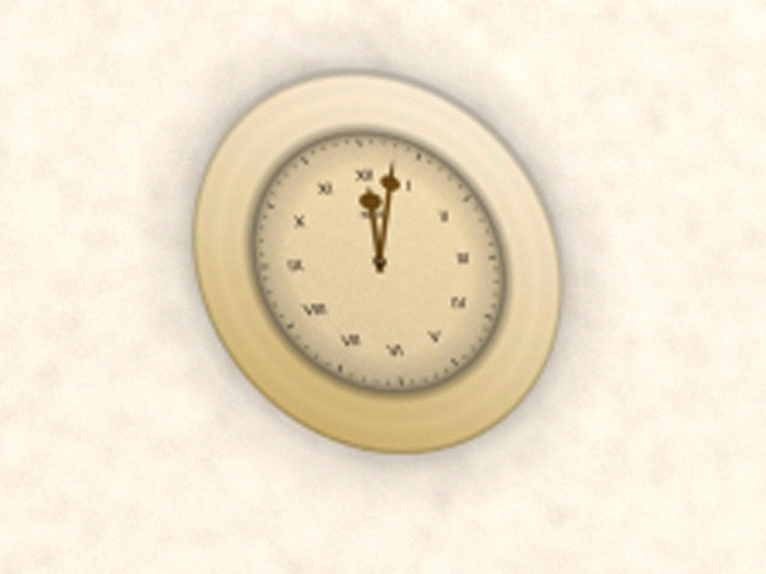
12:03
